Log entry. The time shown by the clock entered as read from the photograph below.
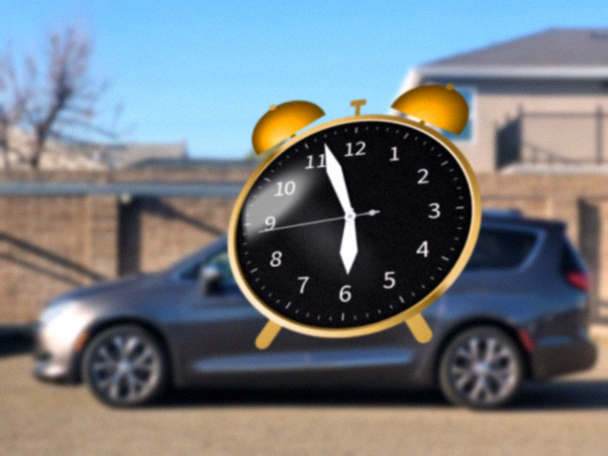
5:56:44
